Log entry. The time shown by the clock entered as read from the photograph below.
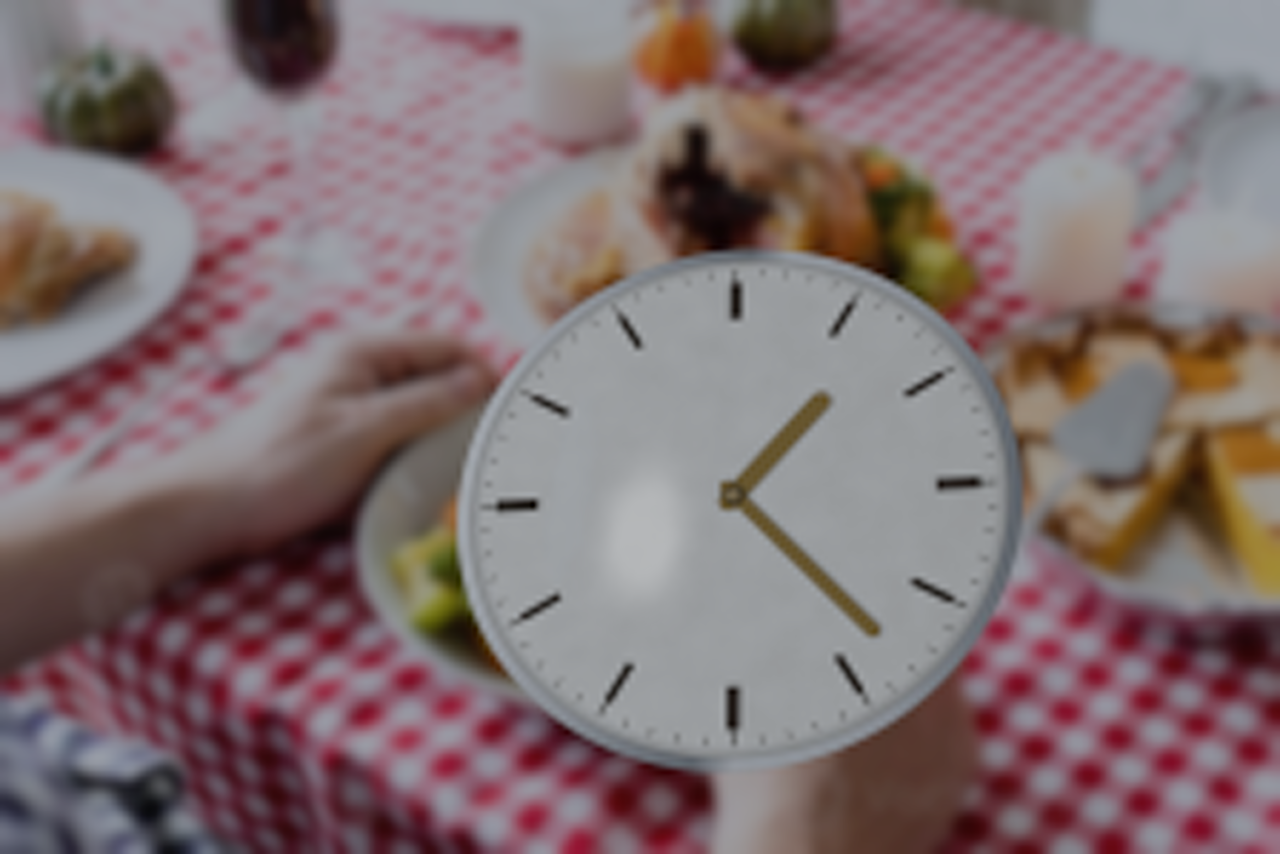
1:23
